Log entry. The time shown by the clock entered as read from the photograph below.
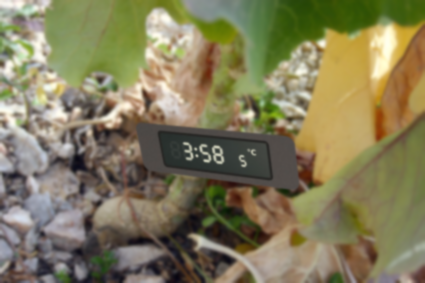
3:58
